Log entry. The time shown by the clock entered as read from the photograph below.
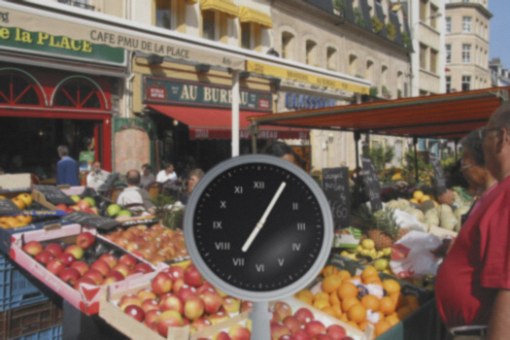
7:05
